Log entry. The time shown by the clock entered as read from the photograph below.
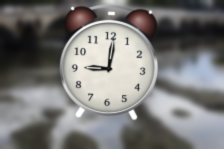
9:01
